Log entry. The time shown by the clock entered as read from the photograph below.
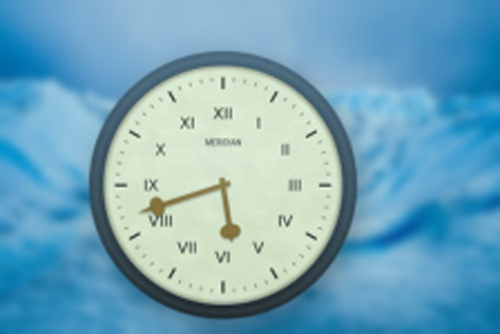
5:42
